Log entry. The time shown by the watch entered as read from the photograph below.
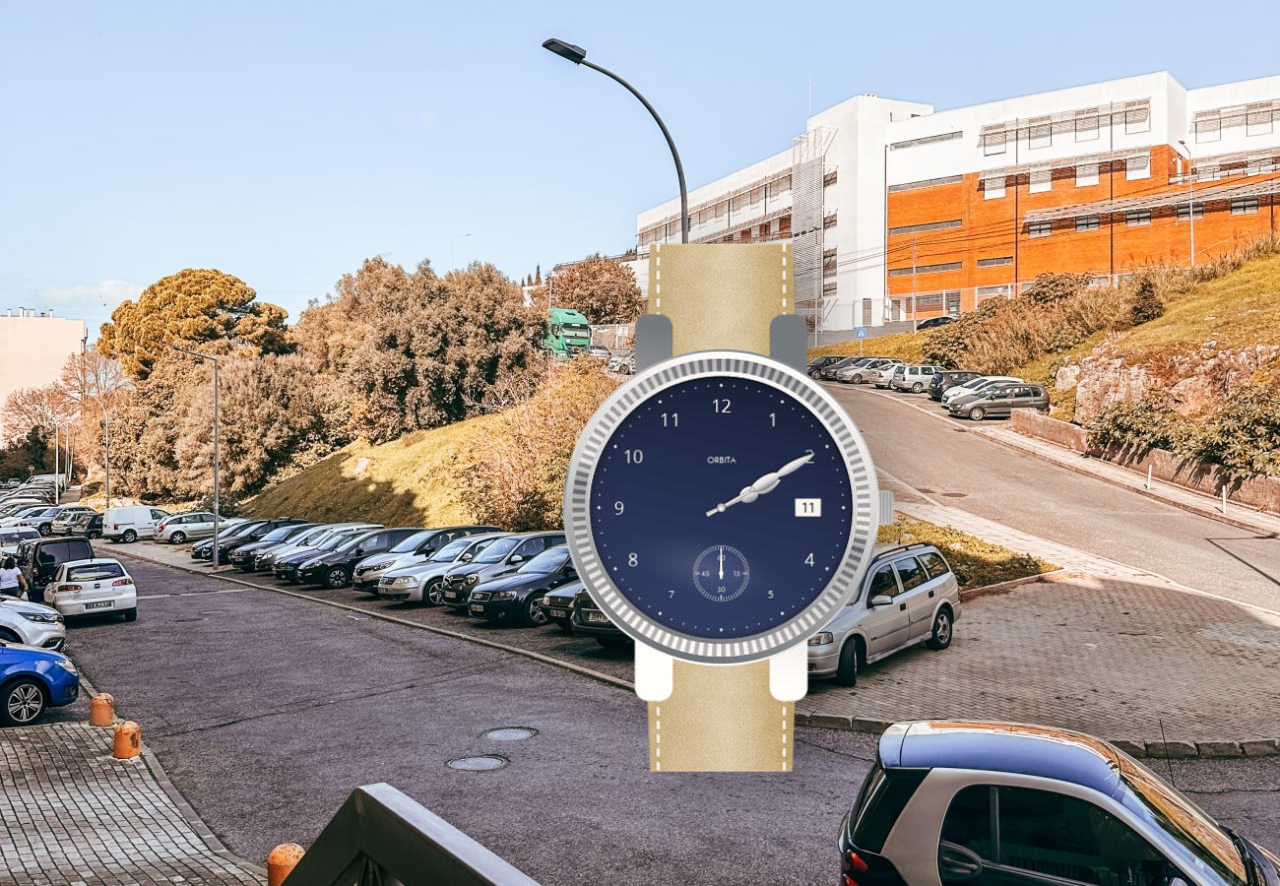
2:10
